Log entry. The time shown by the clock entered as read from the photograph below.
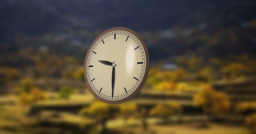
9:30
